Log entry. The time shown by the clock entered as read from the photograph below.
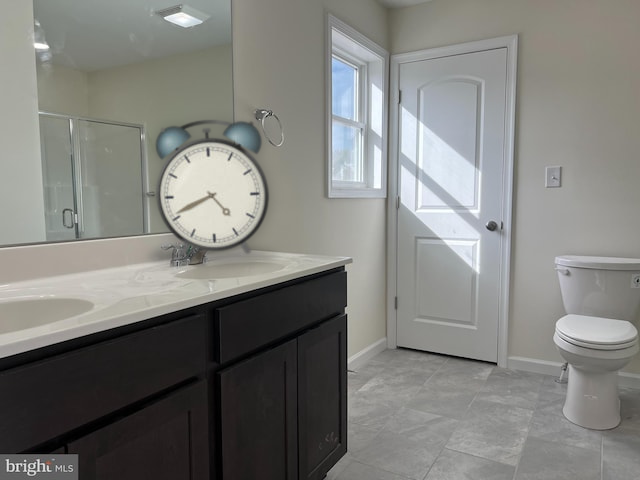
4:41
